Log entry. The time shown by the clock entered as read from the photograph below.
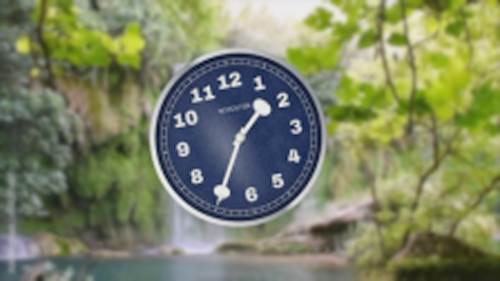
1:35
